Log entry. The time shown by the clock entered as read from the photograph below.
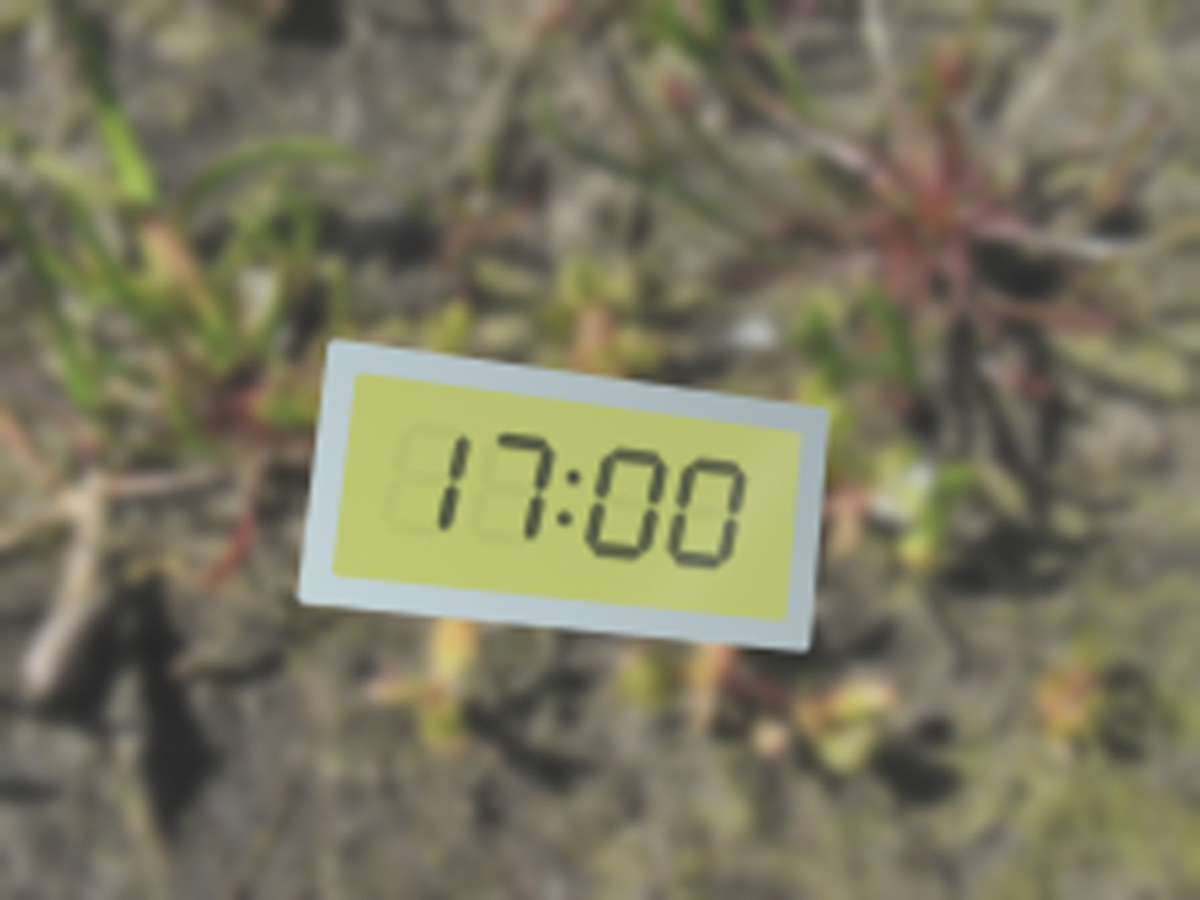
17:00
